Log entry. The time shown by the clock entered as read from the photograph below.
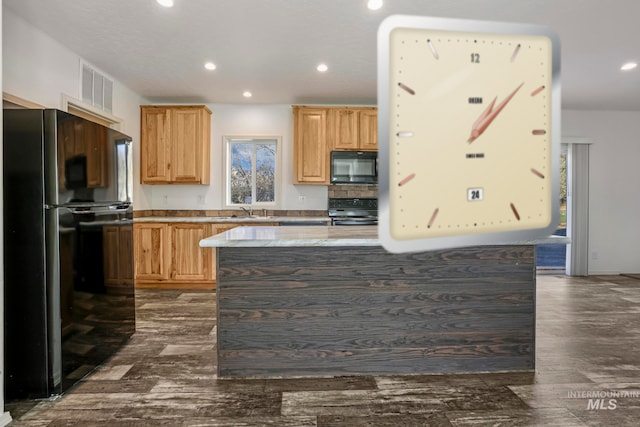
1:08
